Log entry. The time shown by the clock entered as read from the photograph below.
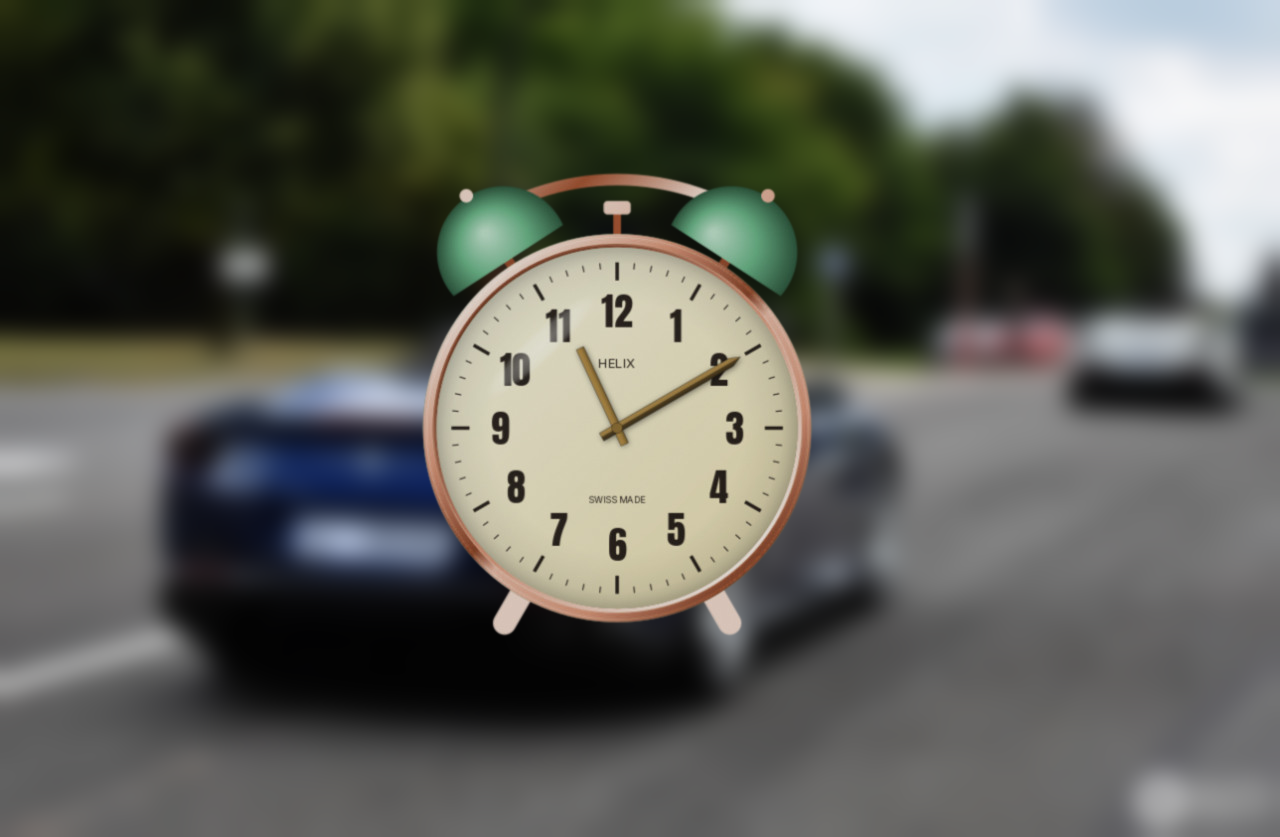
11:10
